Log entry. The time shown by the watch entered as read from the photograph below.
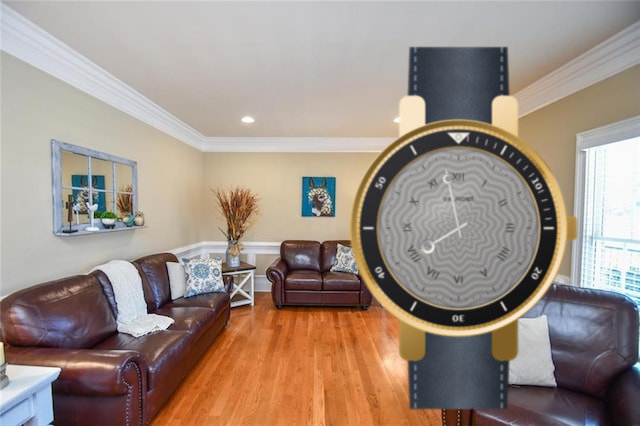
7:58
